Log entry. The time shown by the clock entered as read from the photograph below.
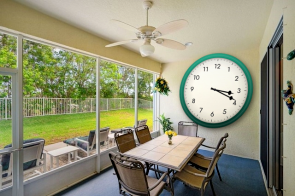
3:19
